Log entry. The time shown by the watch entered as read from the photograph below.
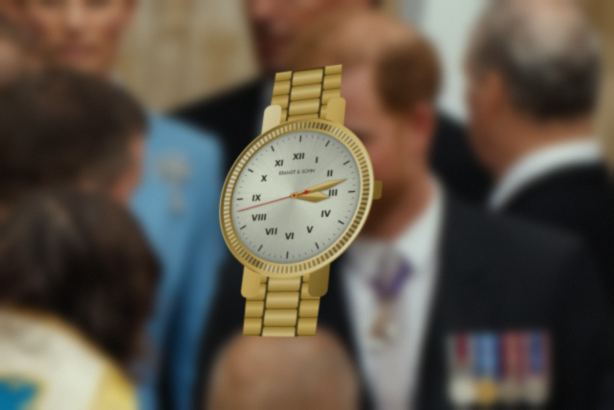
3:12:43
